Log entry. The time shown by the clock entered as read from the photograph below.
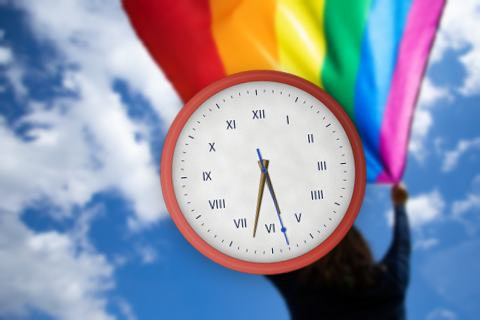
5:32:28
